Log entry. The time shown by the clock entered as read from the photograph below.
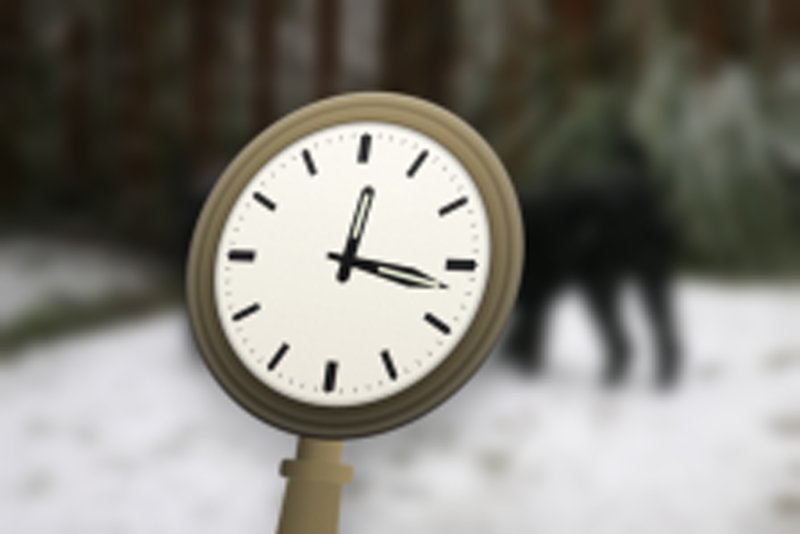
12:17
